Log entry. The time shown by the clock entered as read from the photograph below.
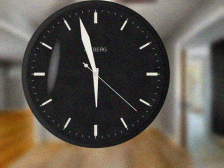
5:57:22
